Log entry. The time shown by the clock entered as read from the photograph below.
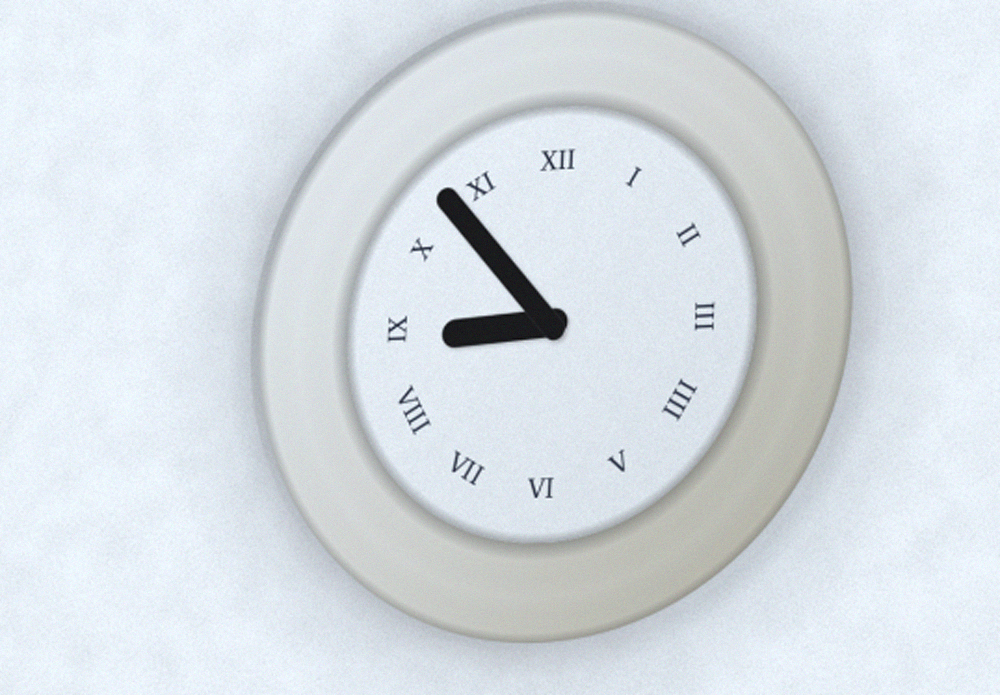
8:53
